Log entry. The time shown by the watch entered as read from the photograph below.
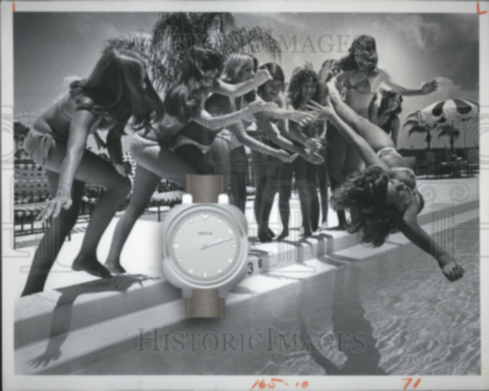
2:12
